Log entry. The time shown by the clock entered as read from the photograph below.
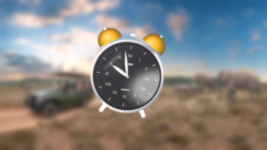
9:58
